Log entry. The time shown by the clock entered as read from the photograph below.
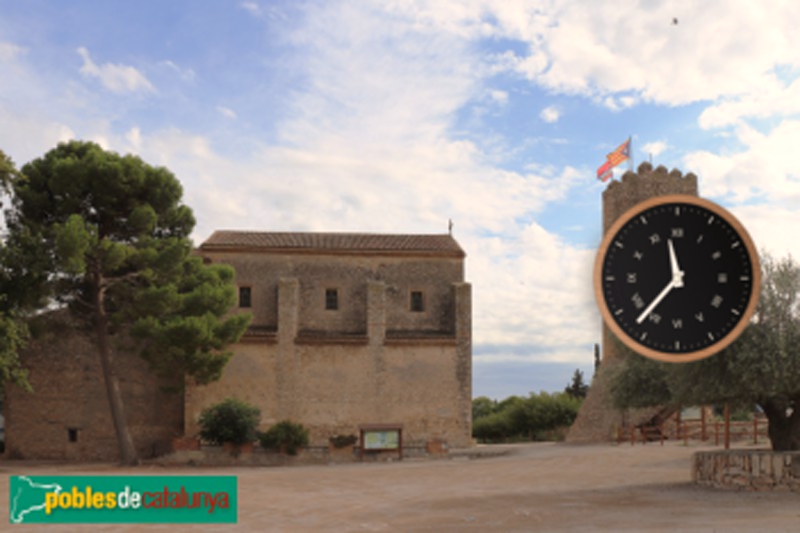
11:37
